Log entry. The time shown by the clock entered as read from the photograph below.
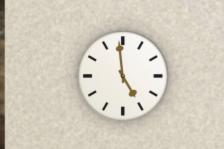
4:59
